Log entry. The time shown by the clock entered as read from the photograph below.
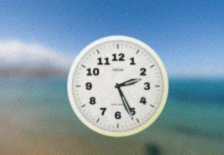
2:26
